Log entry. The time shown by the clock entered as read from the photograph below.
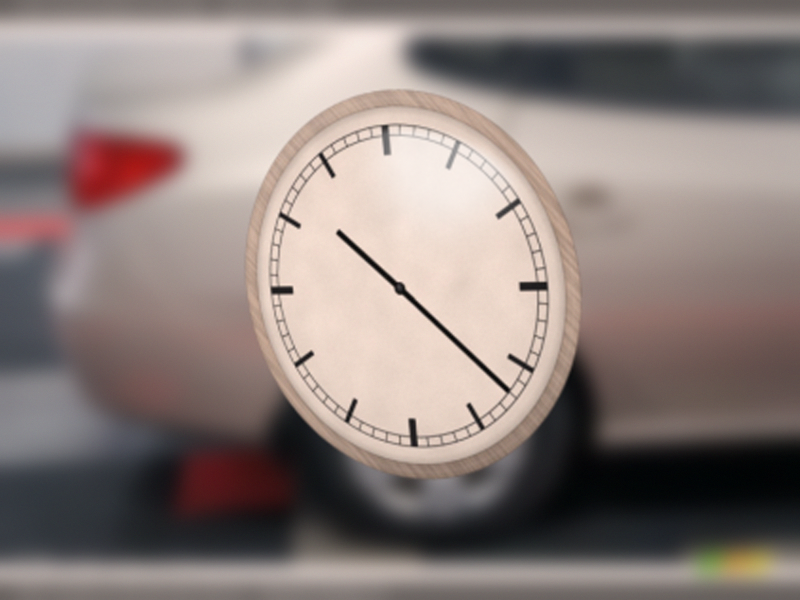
10:22
